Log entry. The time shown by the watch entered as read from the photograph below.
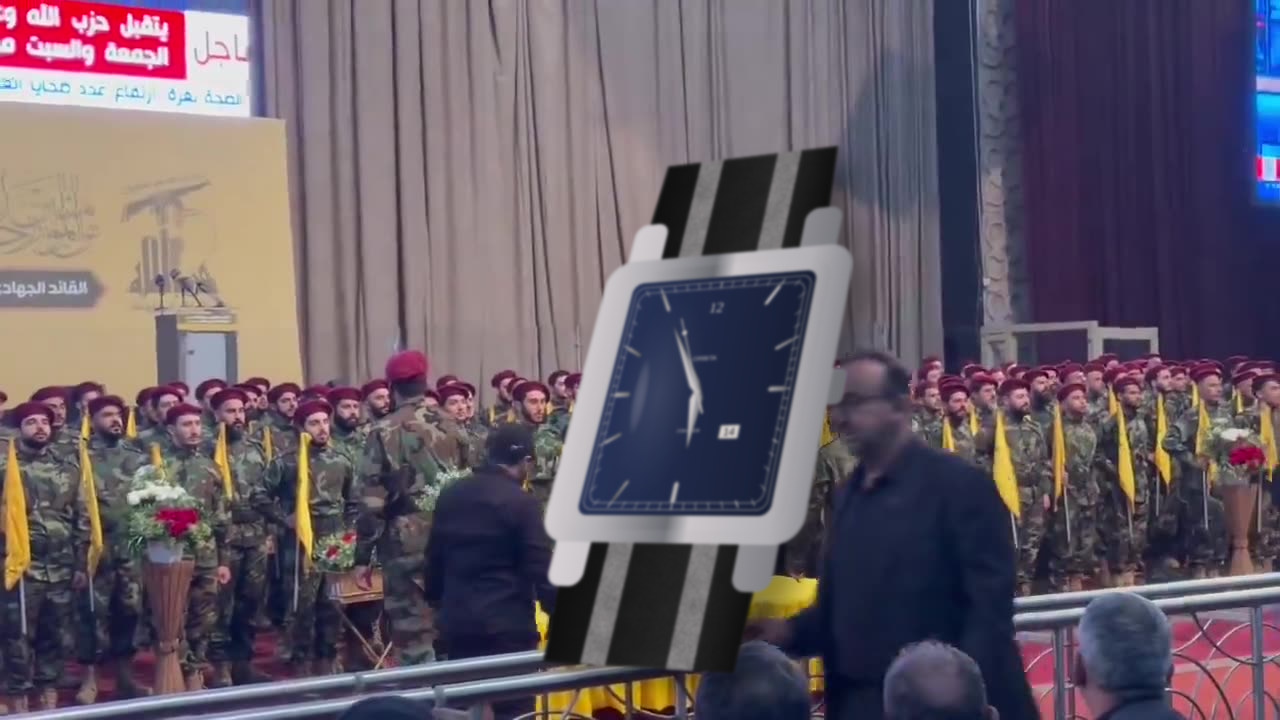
5:54:56
